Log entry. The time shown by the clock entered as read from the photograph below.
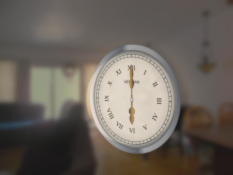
6:00
